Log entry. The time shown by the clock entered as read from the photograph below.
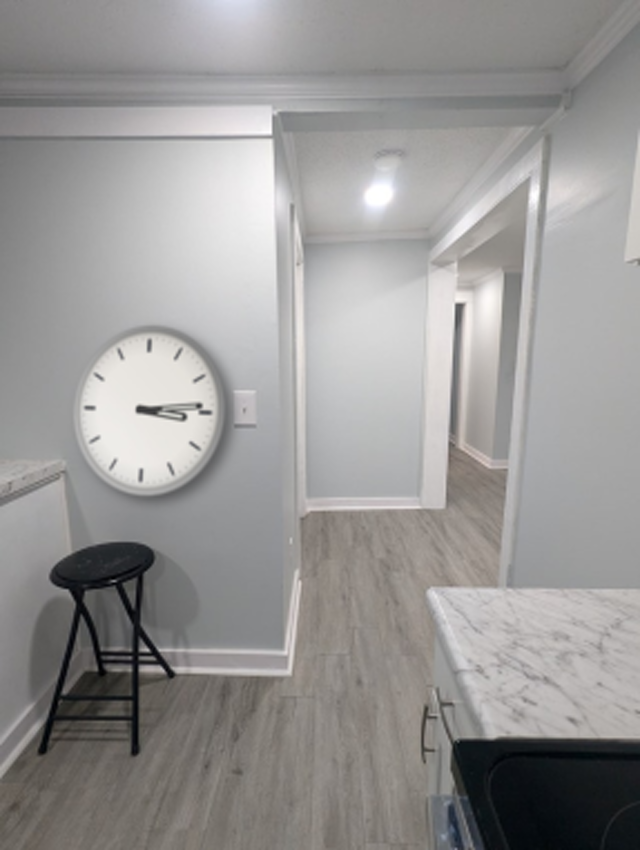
3:14
